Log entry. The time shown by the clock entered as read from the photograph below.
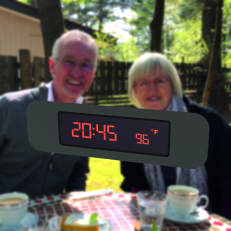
20:45
